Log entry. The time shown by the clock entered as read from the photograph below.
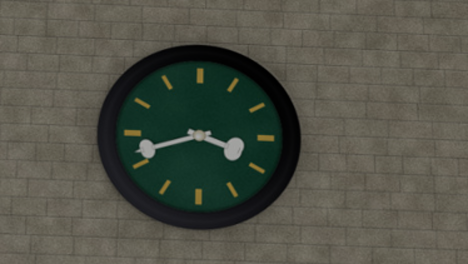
3:42
